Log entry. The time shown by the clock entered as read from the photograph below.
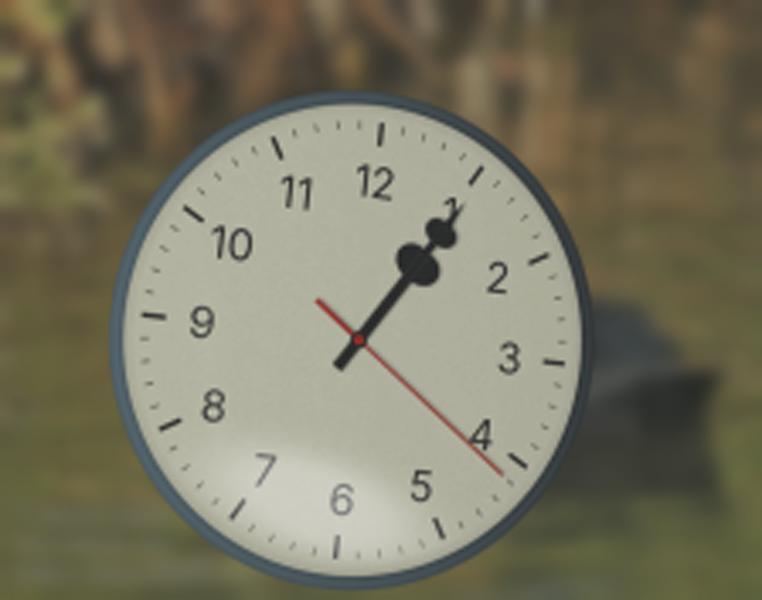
1:05:21
